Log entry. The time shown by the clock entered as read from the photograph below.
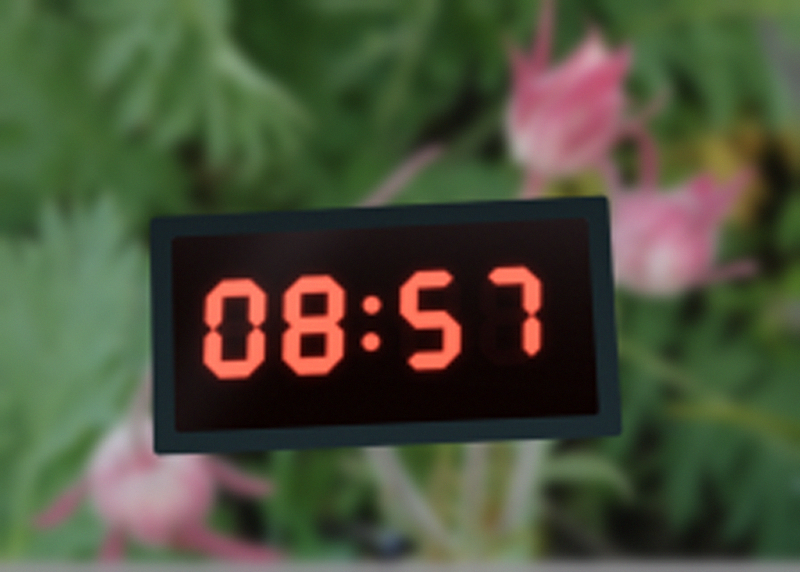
8:57
